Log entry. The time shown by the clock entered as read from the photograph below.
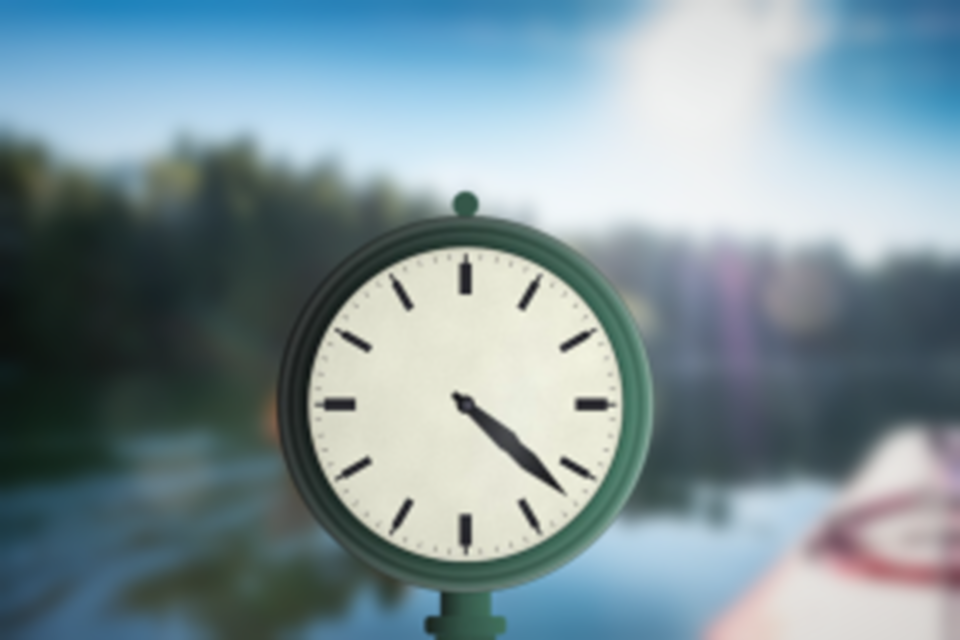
4:22
